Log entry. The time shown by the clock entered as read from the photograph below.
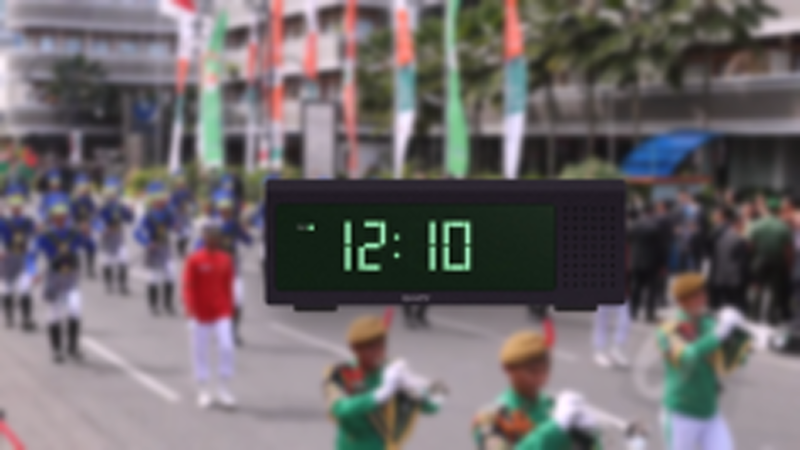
12:10
